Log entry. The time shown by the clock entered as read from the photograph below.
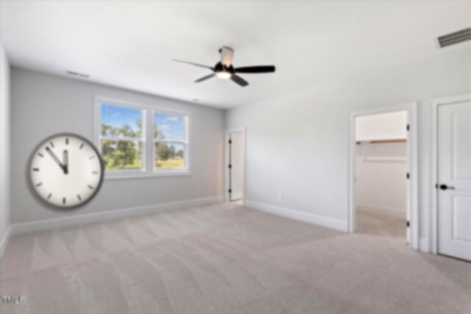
11:53
